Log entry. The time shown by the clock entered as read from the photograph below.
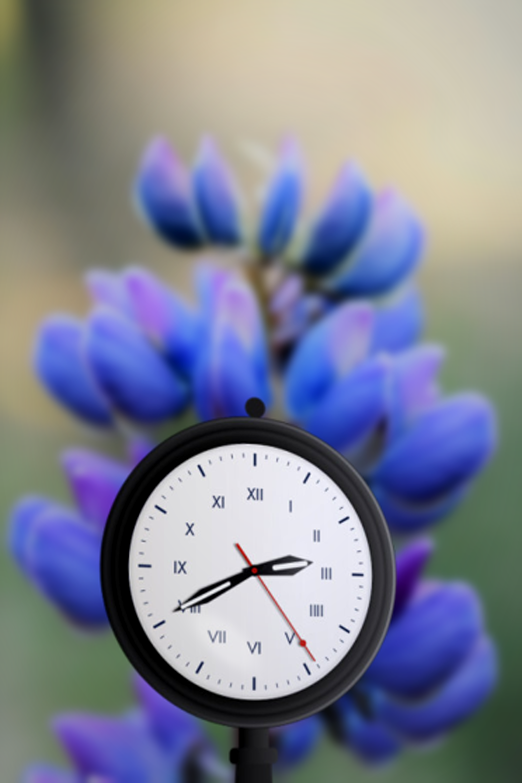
2:40:24
